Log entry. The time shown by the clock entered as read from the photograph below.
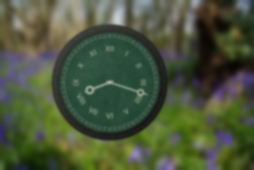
8:18
